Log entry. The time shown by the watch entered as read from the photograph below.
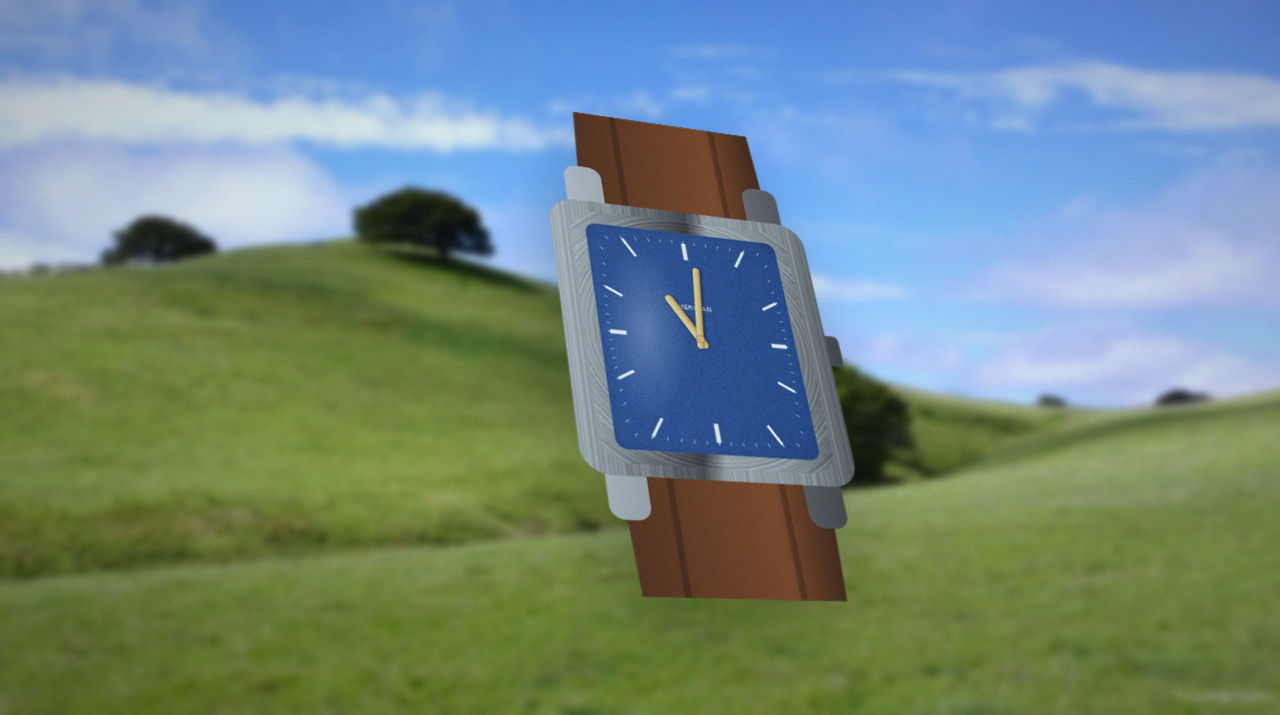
11:01
